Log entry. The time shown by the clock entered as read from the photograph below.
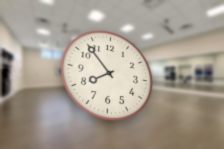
7:53
